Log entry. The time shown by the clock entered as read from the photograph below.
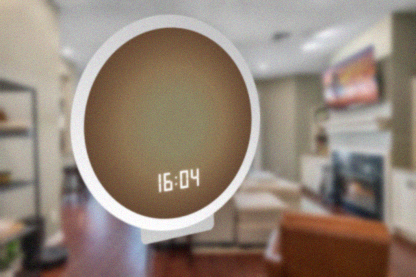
16:04
